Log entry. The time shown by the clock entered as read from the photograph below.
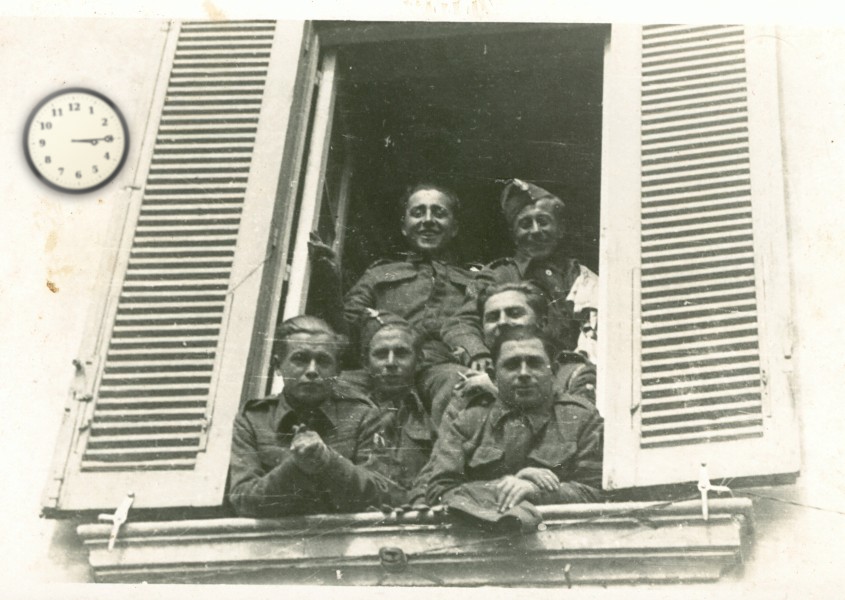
3:15
